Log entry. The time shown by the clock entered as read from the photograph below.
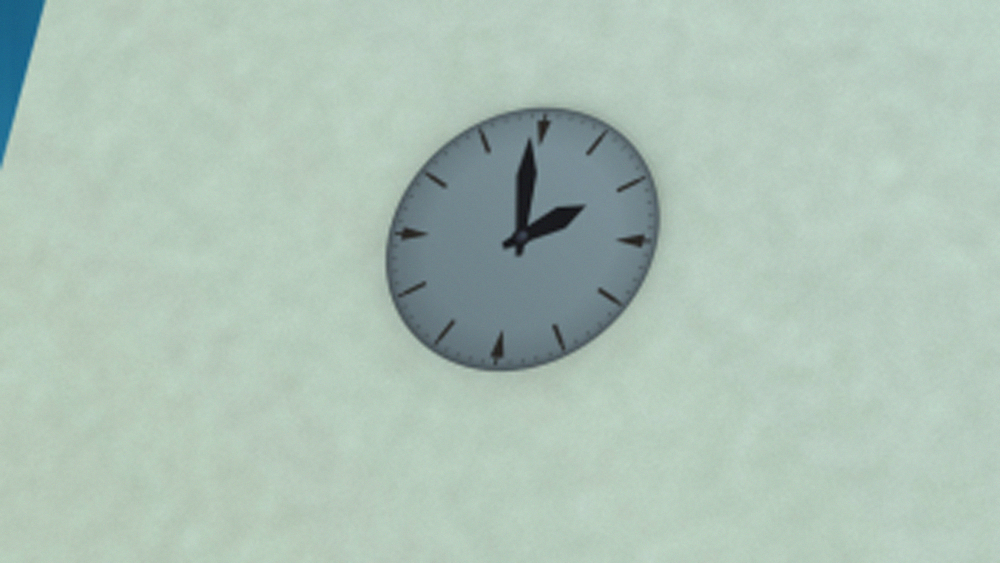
1:59
